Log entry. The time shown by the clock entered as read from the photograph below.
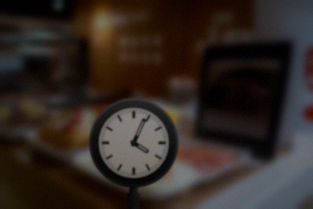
4:04
